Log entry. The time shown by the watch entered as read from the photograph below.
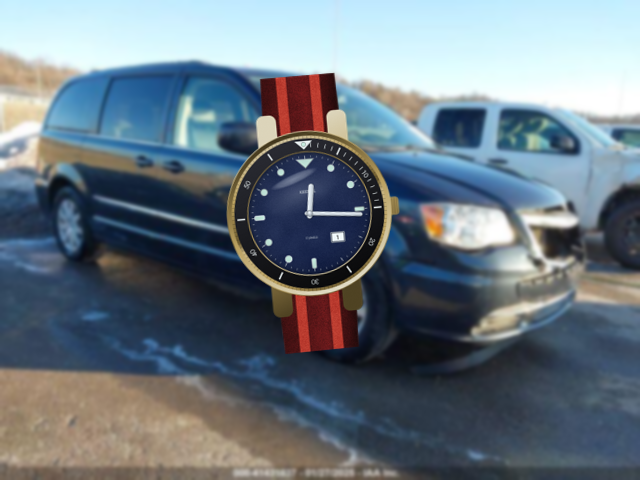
12:16
